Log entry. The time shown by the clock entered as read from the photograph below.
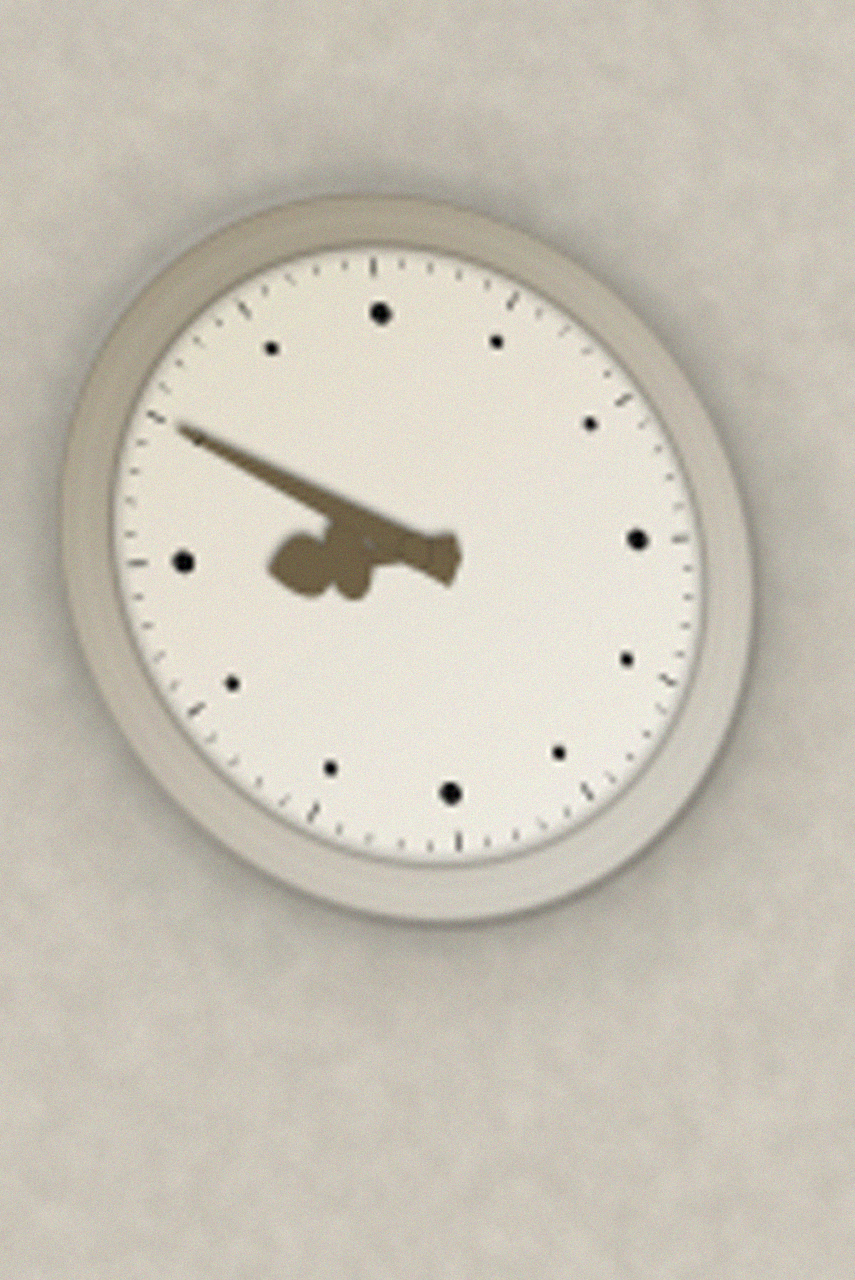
8:50
